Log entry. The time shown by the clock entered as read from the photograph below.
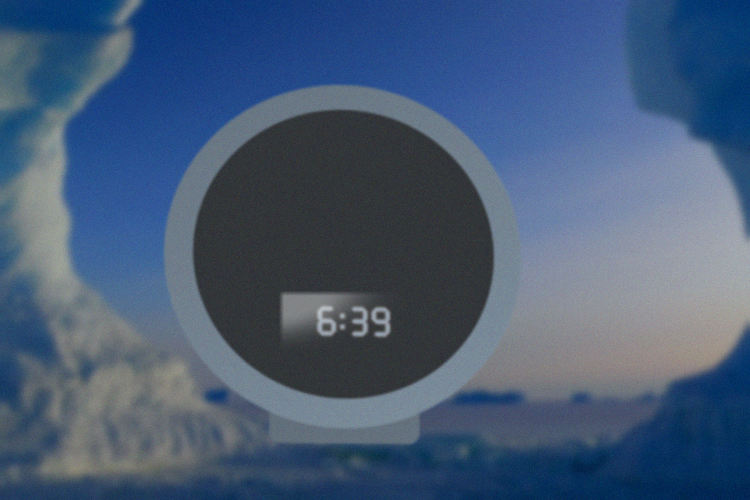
6:39
